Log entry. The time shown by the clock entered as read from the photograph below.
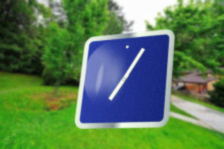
7:05
